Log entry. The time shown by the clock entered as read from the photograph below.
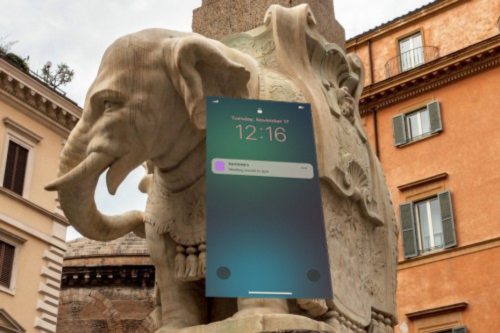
12:16
